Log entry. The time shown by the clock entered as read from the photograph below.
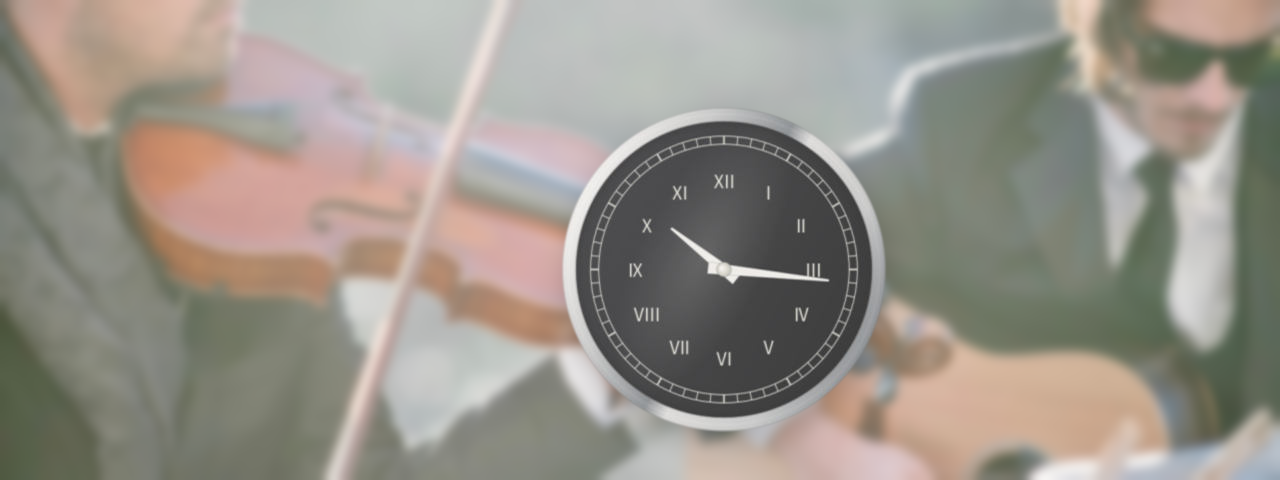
10:16
